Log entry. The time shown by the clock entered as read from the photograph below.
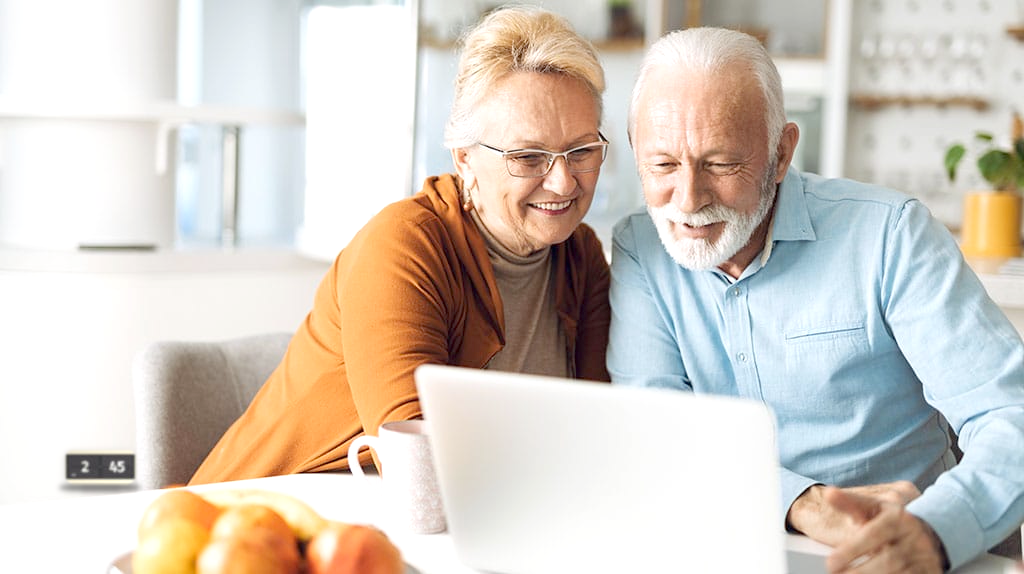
2:45
